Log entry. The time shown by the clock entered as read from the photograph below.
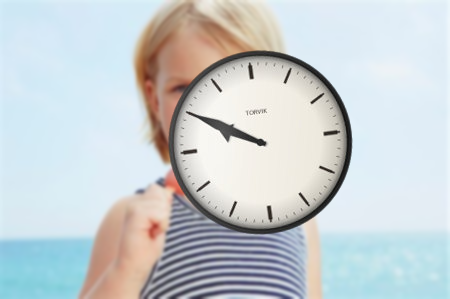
9:50
